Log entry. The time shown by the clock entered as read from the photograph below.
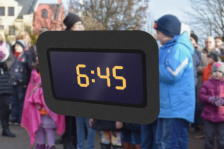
6:45
